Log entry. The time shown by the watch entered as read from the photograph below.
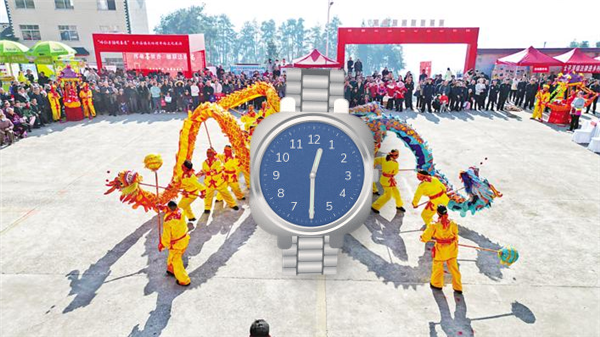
12:30
